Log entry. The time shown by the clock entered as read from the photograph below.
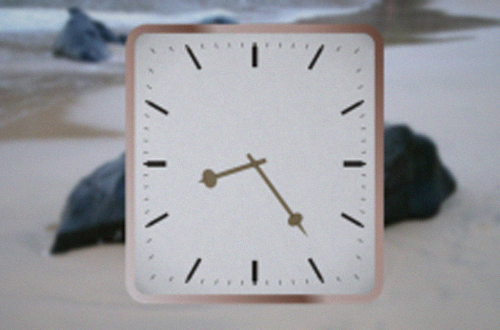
8:24
